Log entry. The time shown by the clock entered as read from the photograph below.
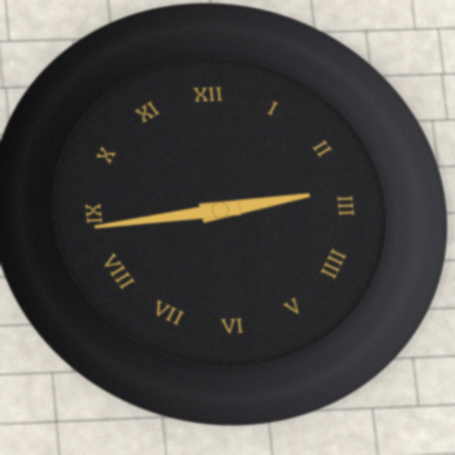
2:44
